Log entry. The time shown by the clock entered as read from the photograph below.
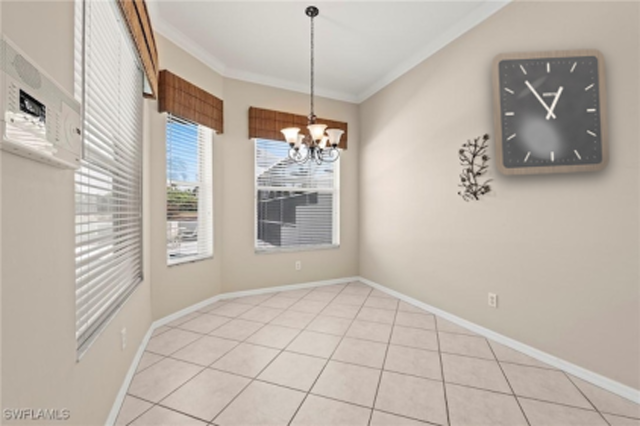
12:54
